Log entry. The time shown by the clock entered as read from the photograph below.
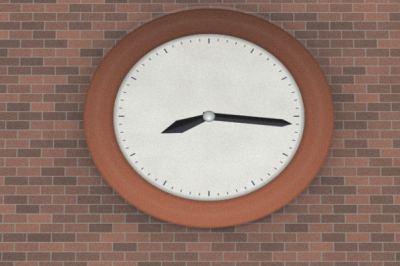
8:16
